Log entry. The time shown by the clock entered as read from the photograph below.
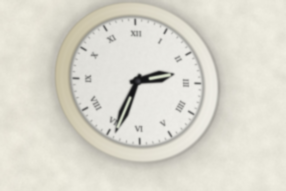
2:34
